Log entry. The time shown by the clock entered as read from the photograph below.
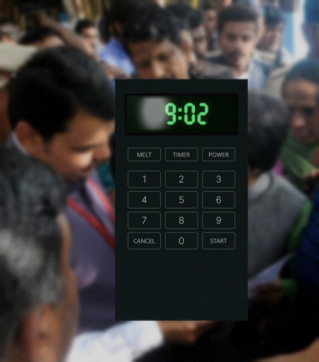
9:02
